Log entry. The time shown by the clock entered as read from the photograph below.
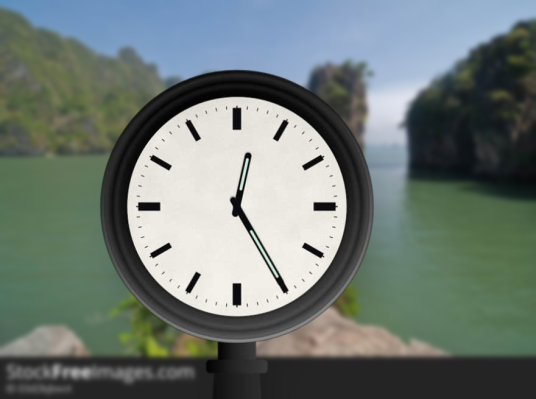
12:25
